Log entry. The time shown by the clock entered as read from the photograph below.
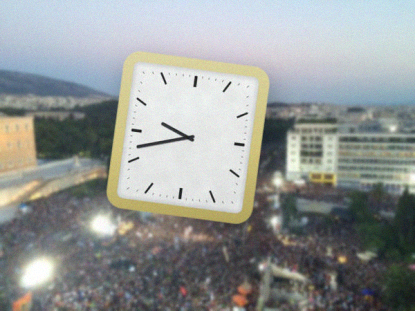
9:42
